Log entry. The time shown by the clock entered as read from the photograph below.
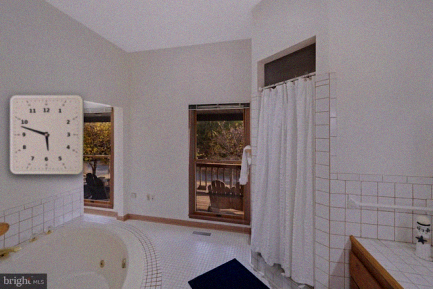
5:48
